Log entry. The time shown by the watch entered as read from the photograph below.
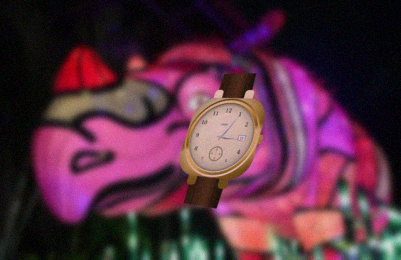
3:05
